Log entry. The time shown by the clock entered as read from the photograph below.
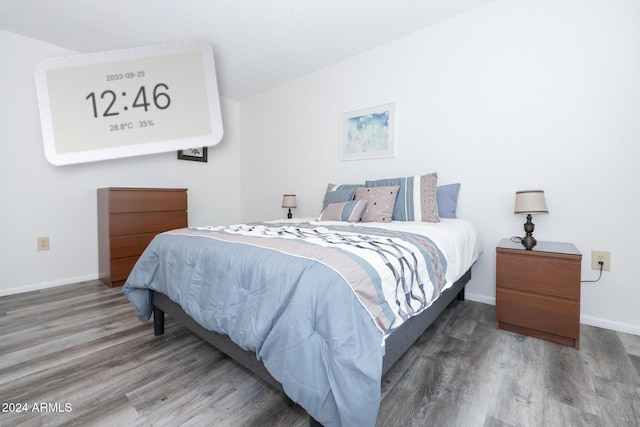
12:46
